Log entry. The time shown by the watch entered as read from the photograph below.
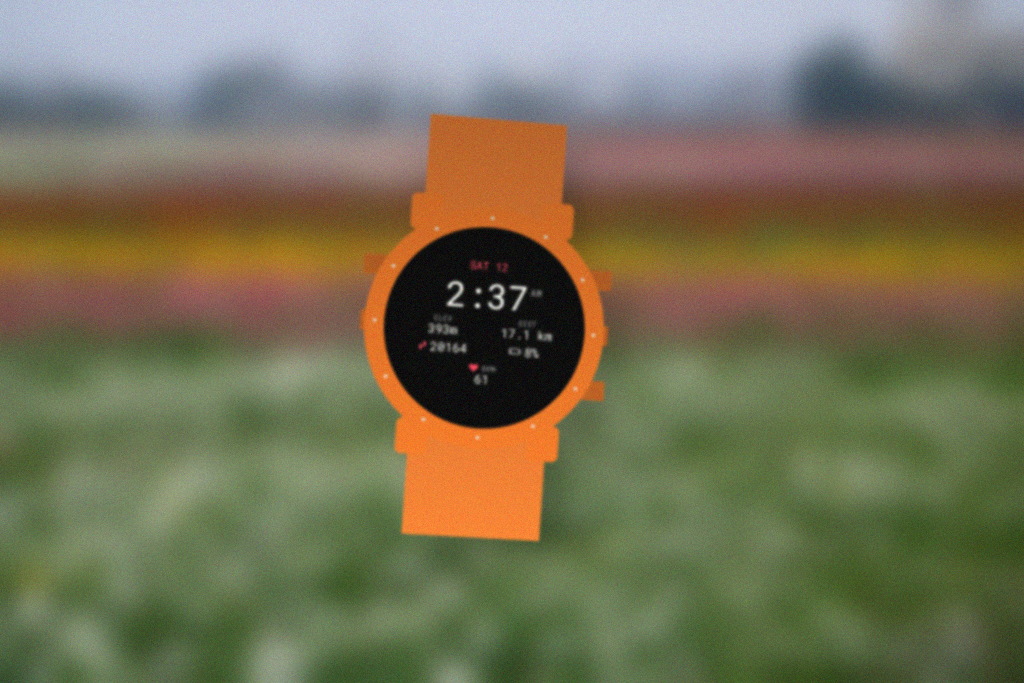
2:37
